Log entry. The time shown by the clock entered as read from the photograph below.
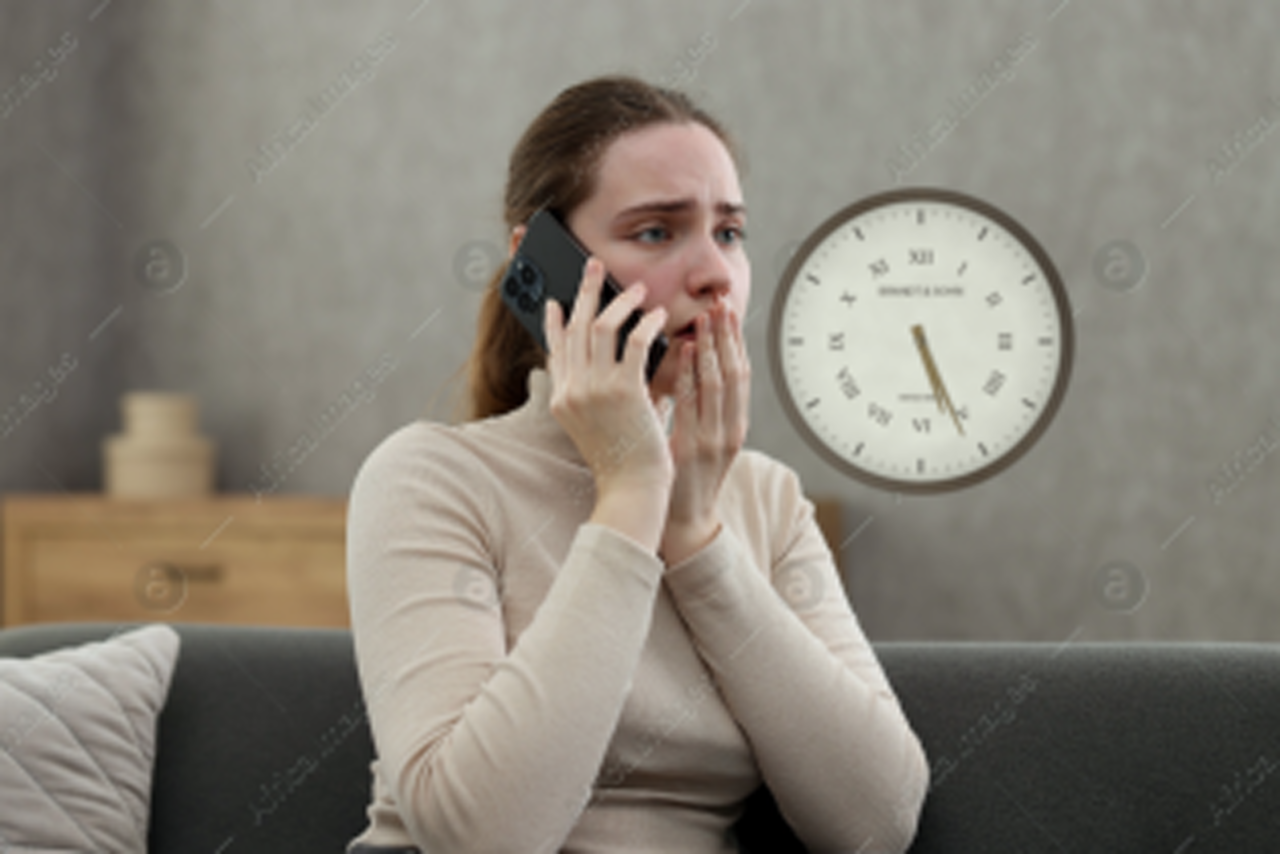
5:26
